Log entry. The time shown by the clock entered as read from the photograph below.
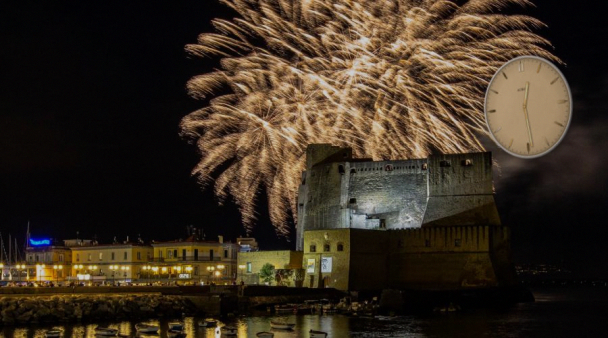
12:29
